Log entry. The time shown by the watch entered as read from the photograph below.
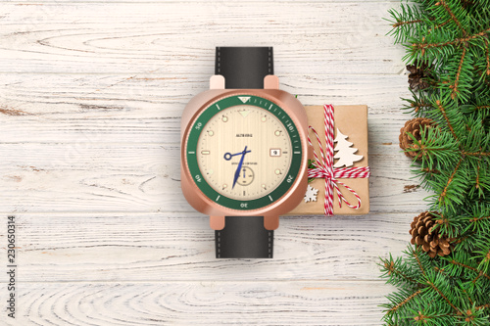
8:33
